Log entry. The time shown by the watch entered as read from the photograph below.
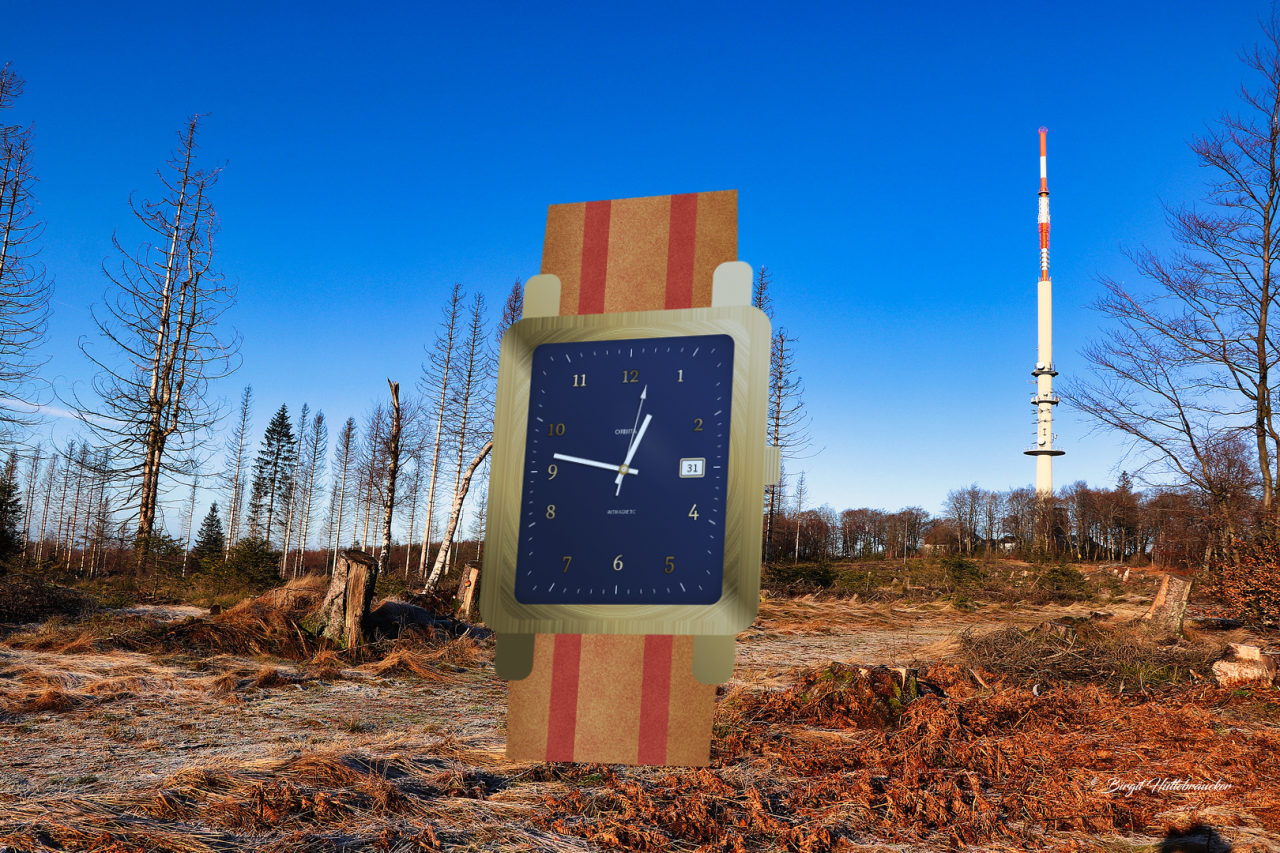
12:47:02
